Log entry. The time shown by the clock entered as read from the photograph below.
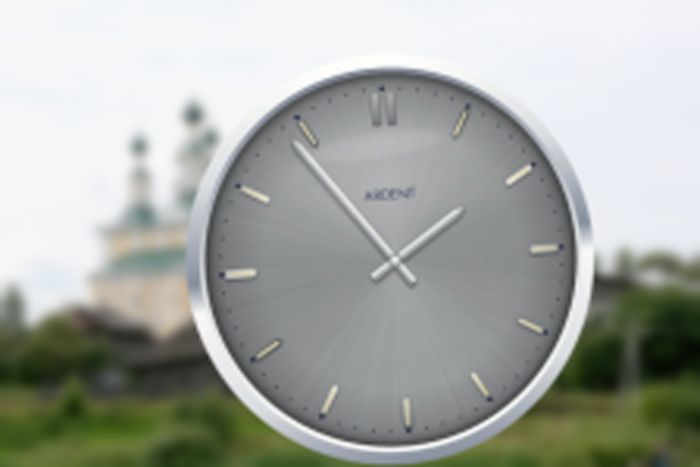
1:54
